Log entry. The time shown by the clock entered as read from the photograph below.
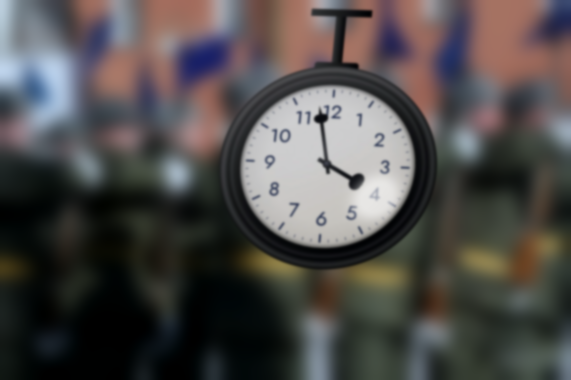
3:58
